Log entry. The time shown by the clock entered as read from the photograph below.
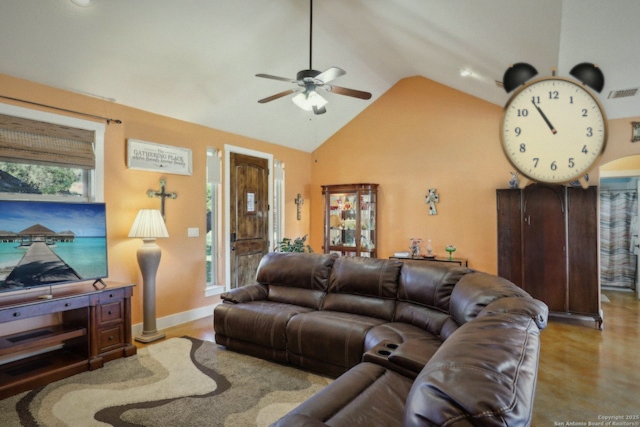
10:54
